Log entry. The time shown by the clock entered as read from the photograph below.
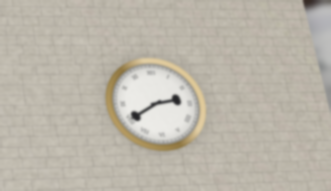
2:40
